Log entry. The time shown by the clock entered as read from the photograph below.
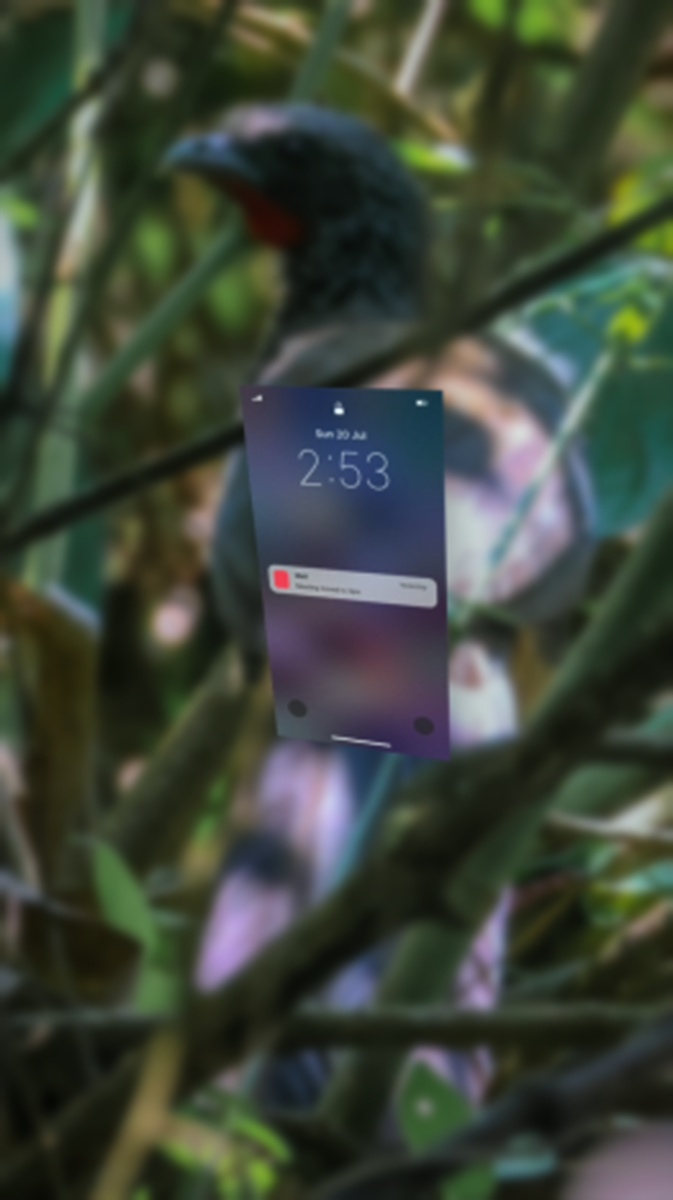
2:53
